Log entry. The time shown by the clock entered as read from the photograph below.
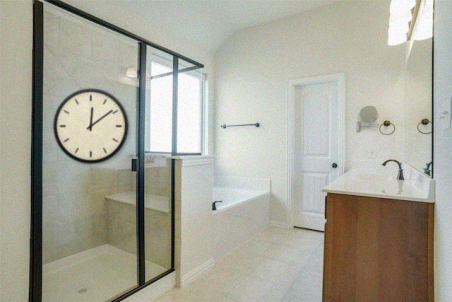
12:09
